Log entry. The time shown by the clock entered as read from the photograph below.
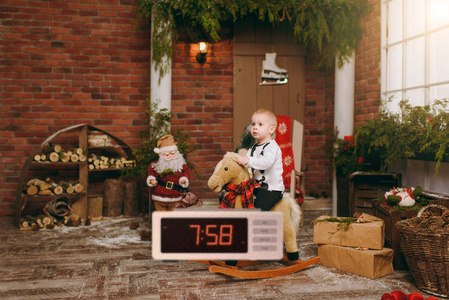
7:58
